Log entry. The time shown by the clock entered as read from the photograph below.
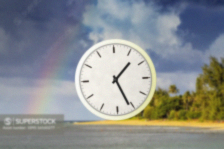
1:26
